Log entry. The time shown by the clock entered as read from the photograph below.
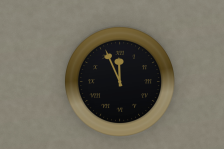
11:56
